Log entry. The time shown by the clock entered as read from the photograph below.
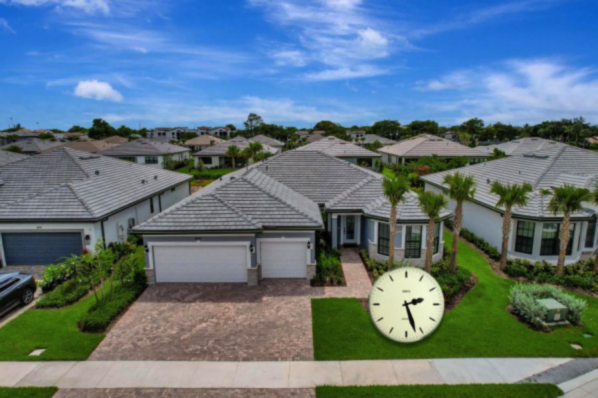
2:27
